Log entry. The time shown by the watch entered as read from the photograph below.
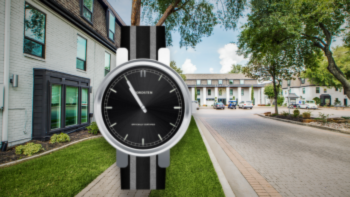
10:55
